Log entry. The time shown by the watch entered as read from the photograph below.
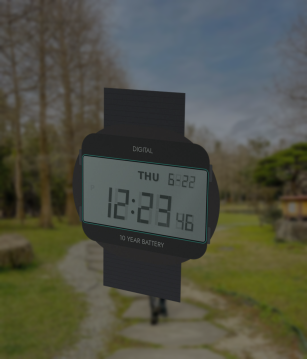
12:23:46
